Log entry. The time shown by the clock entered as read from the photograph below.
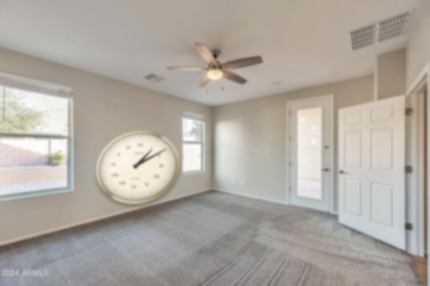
1:09
